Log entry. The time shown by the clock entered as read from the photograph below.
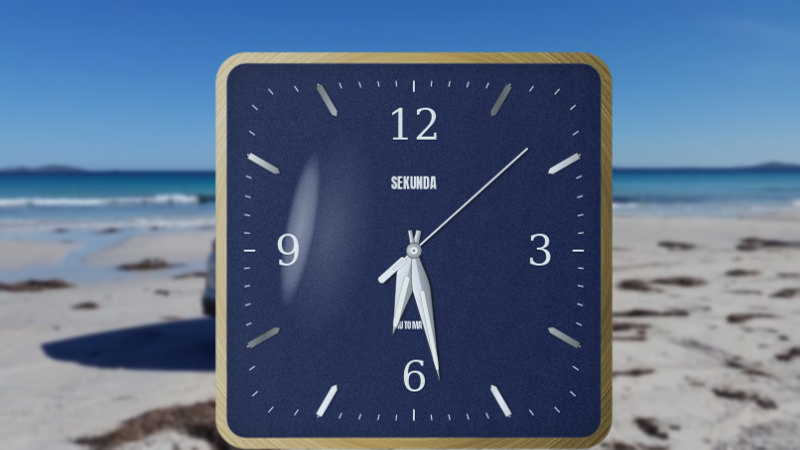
6:28:08
